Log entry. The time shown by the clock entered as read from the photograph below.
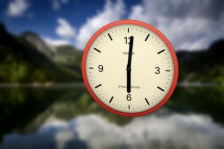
6:01
